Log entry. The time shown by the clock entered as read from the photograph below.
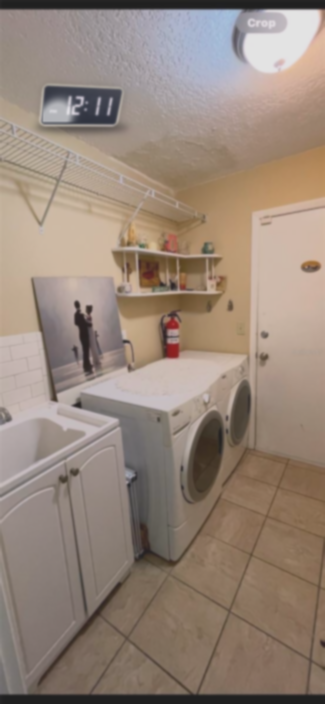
12:11
